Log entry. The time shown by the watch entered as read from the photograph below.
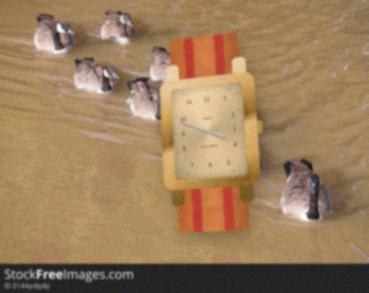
3:49
